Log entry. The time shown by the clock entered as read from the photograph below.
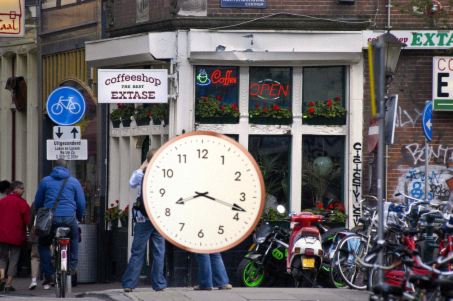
8:18
